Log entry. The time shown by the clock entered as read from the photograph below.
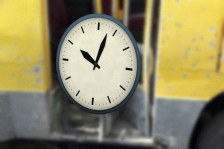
10:03
